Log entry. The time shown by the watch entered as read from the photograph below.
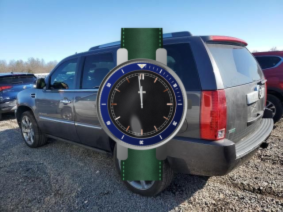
11:59
